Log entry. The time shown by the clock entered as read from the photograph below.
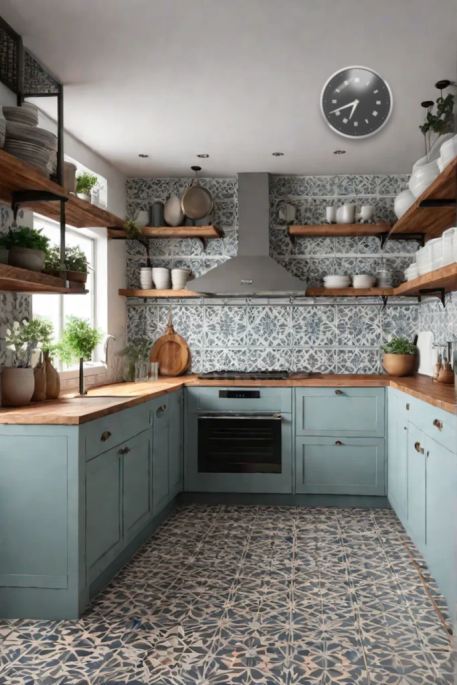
6:41
